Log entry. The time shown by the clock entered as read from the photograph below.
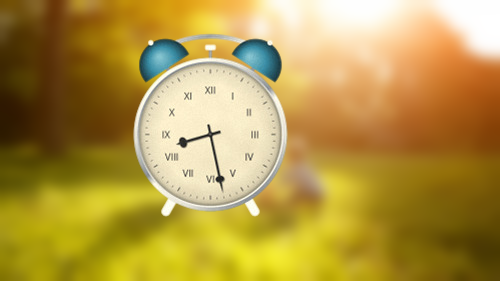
8:28
